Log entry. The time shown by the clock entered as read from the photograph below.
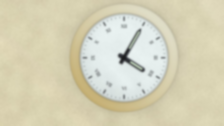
4:05
